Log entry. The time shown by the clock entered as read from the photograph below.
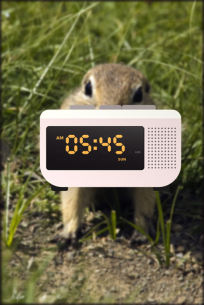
5:45
